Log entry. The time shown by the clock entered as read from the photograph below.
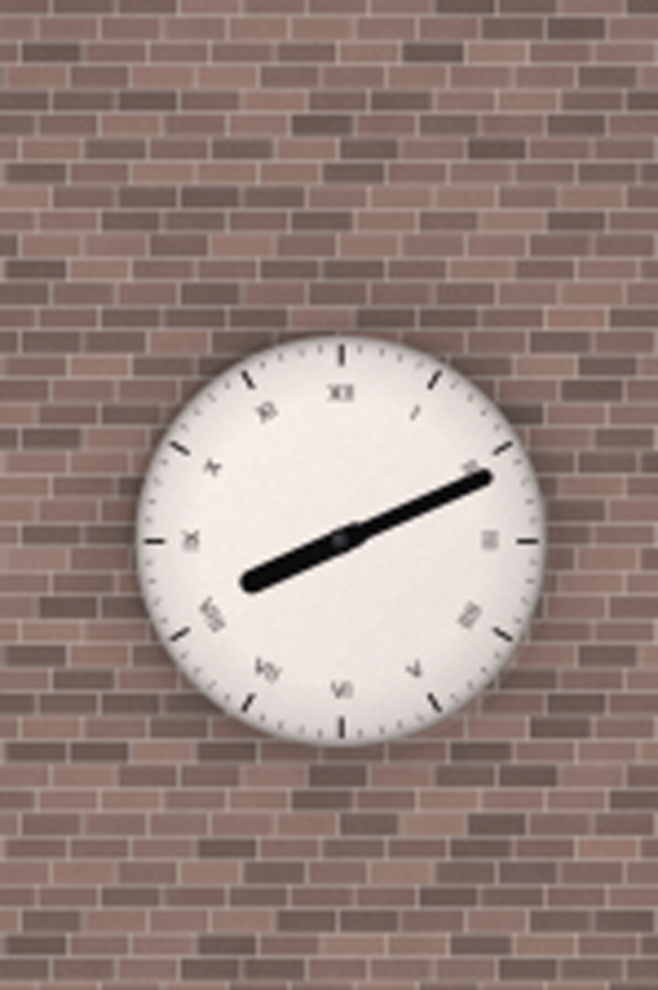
8:11
